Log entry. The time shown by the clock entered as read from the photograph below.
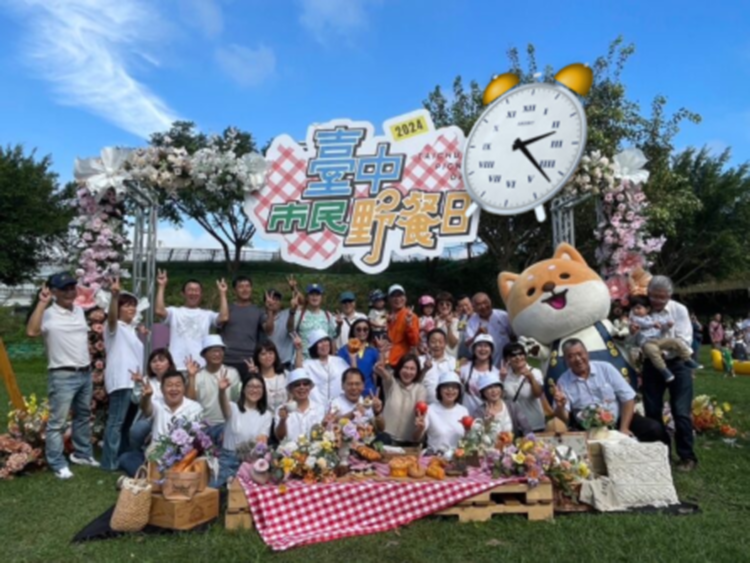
2:22
